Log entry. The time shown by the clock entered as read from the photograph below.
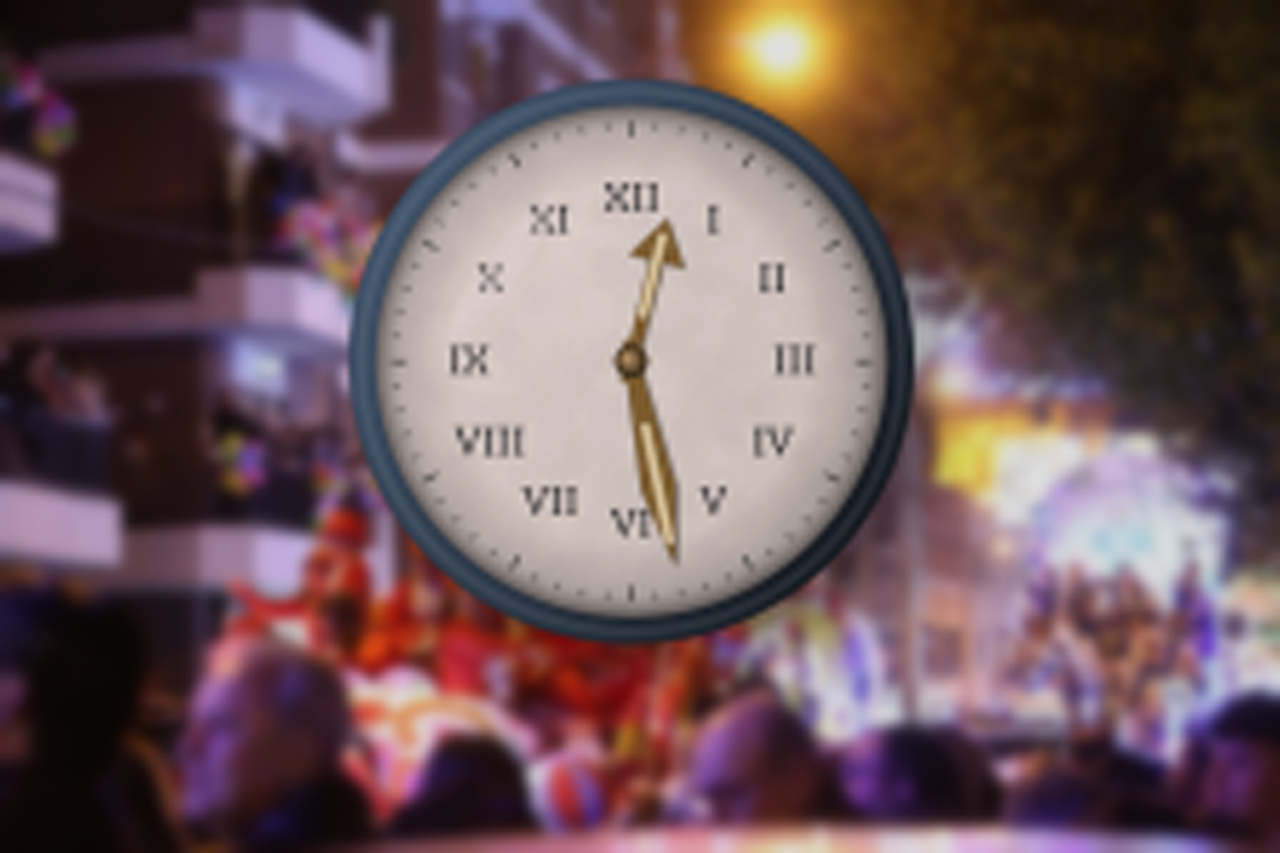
12:28
